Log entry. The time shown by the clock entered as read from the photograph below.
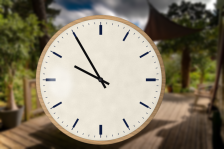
9:55
